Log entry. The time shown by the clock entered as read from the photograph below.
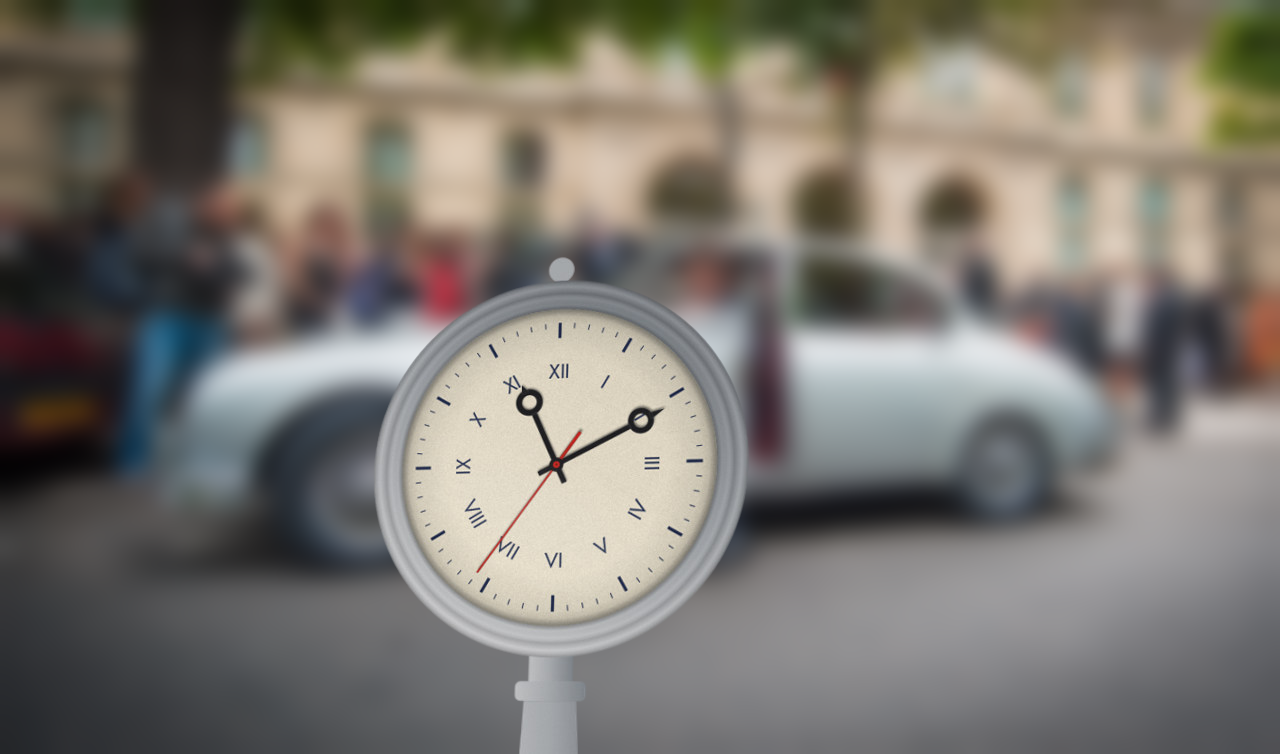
11:10:36
